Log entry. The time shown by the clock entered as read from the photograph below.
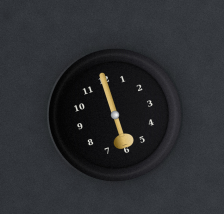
6:00
